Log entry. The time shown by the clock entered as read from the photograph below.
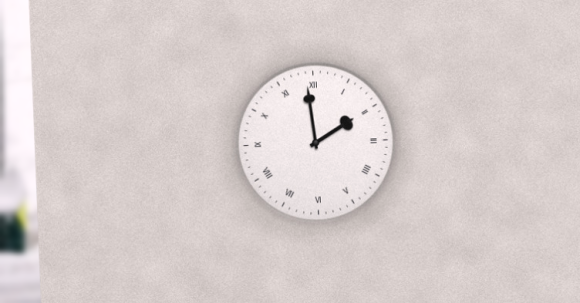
1:59
